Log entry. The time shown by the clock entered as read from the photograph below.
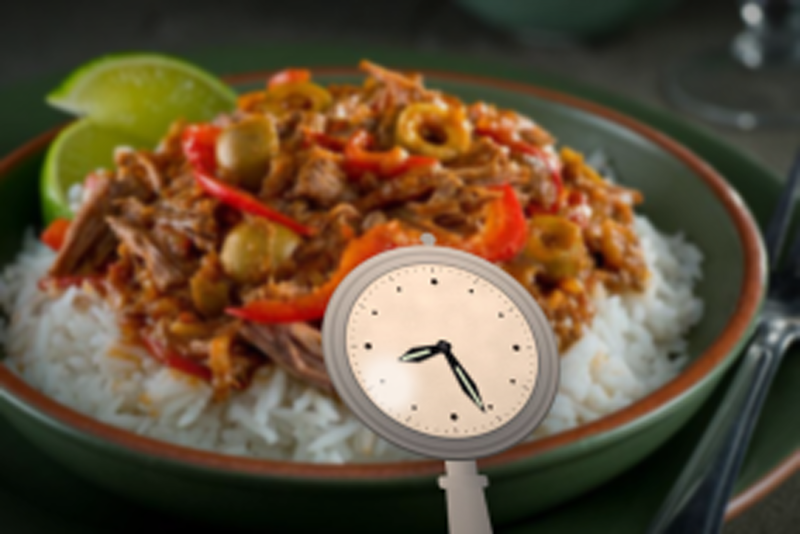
8:26
